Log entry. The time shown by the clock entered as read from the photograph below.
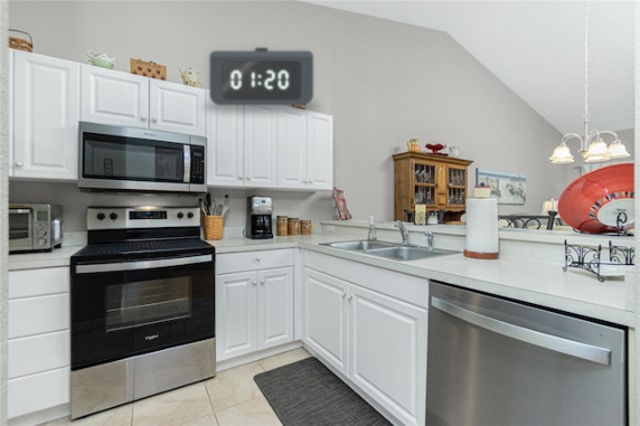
1:20
